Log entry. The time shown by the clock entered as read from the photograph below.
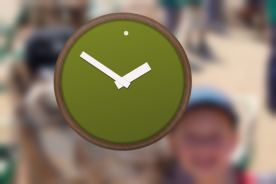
1:50
